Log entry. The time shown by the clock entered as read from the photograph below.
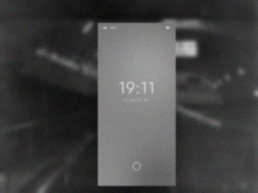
19:11
